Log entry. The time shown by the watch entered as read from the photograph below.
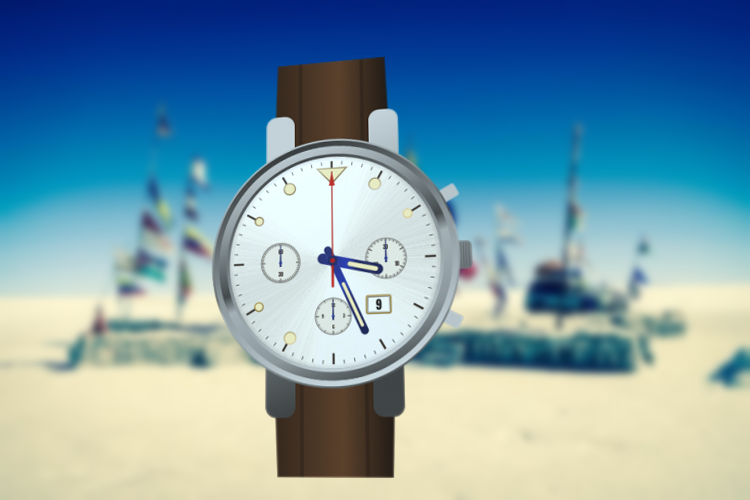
3:26
